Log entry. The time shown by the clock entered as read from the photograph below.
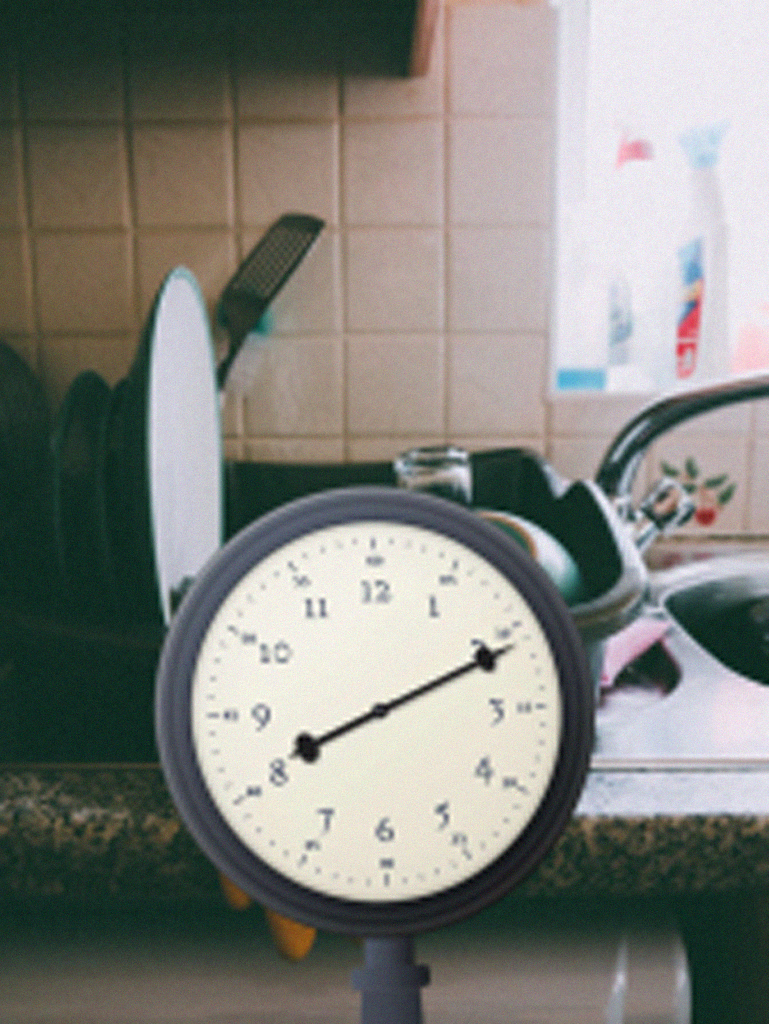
8:11
